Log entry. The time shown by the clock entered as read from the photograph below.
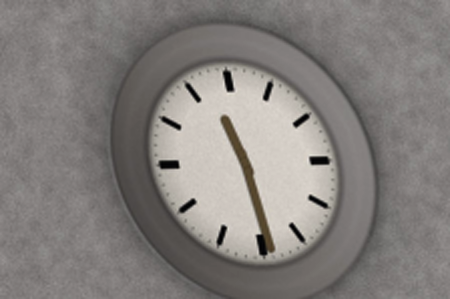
11:29
